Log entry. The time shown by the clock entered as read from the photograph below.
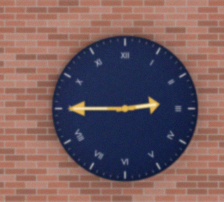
2:45
